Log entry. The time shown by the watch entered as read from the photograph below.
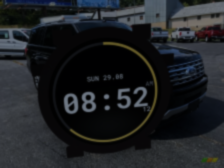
8:52
